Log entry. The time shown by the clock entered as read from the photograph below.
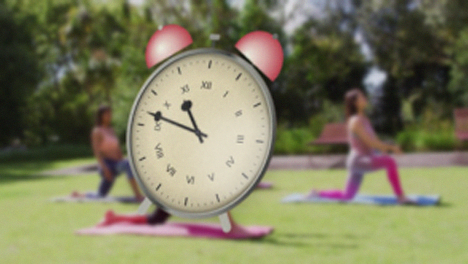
10:47
